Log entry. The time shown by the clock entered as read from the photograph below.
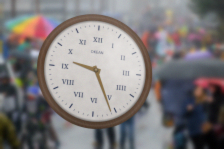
9:26
